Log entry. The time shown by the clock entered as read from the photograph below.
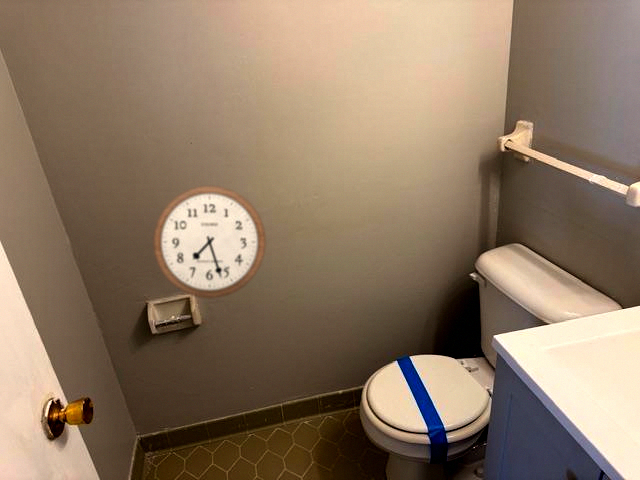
7:27
